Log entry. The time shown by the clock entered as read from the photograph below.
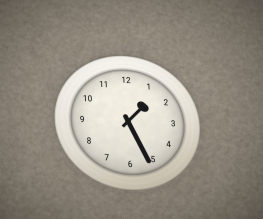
1:26
